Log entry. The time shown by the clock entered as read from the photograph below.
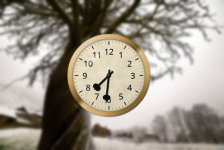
7:31
